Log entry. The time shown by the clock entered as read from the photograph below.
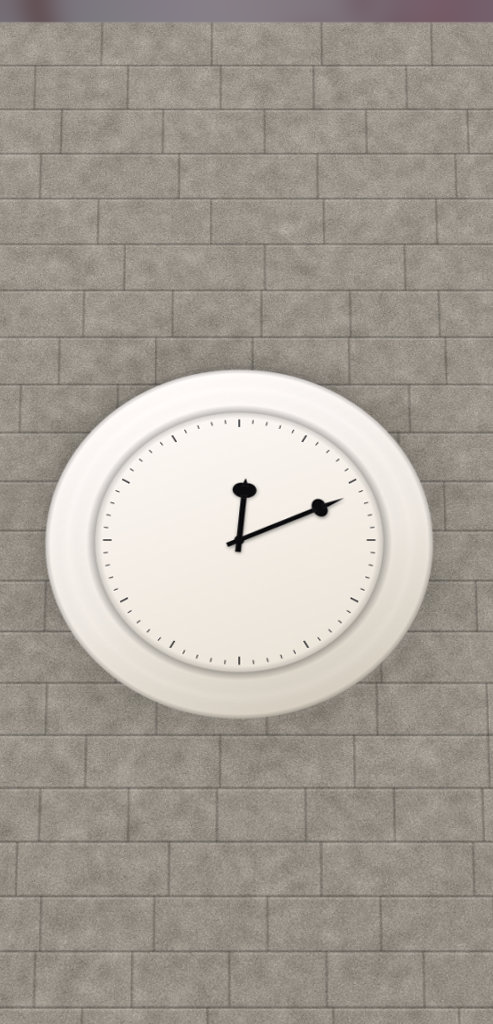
12:11
